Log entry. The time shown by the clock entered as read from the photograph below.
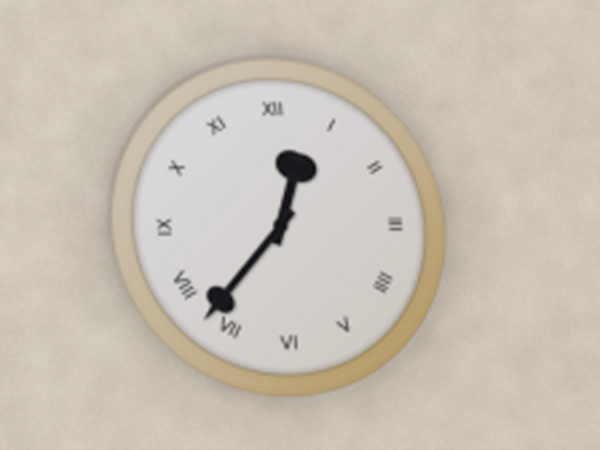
12:37
